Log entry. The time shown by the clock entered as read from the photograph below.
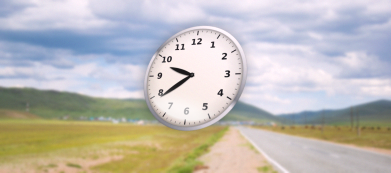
9:39
